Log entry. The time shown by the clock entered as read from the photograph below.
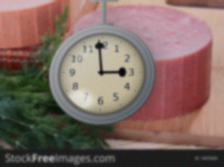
2:59
